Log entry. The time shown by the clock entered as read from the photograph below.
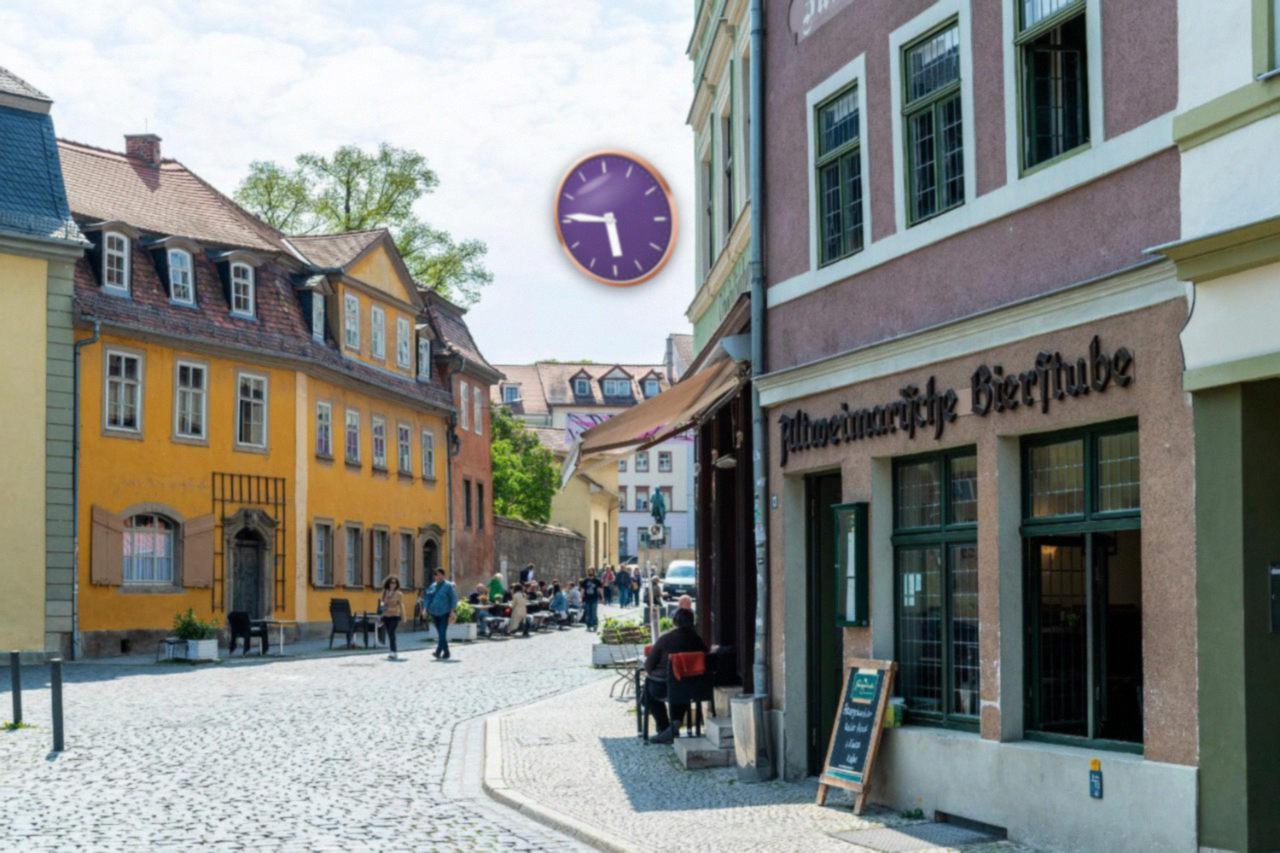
5:46
